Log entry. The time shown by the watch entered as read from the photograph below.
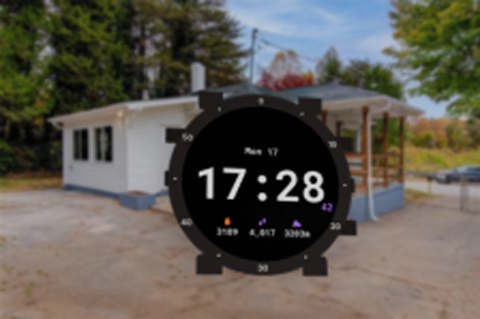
17:28
